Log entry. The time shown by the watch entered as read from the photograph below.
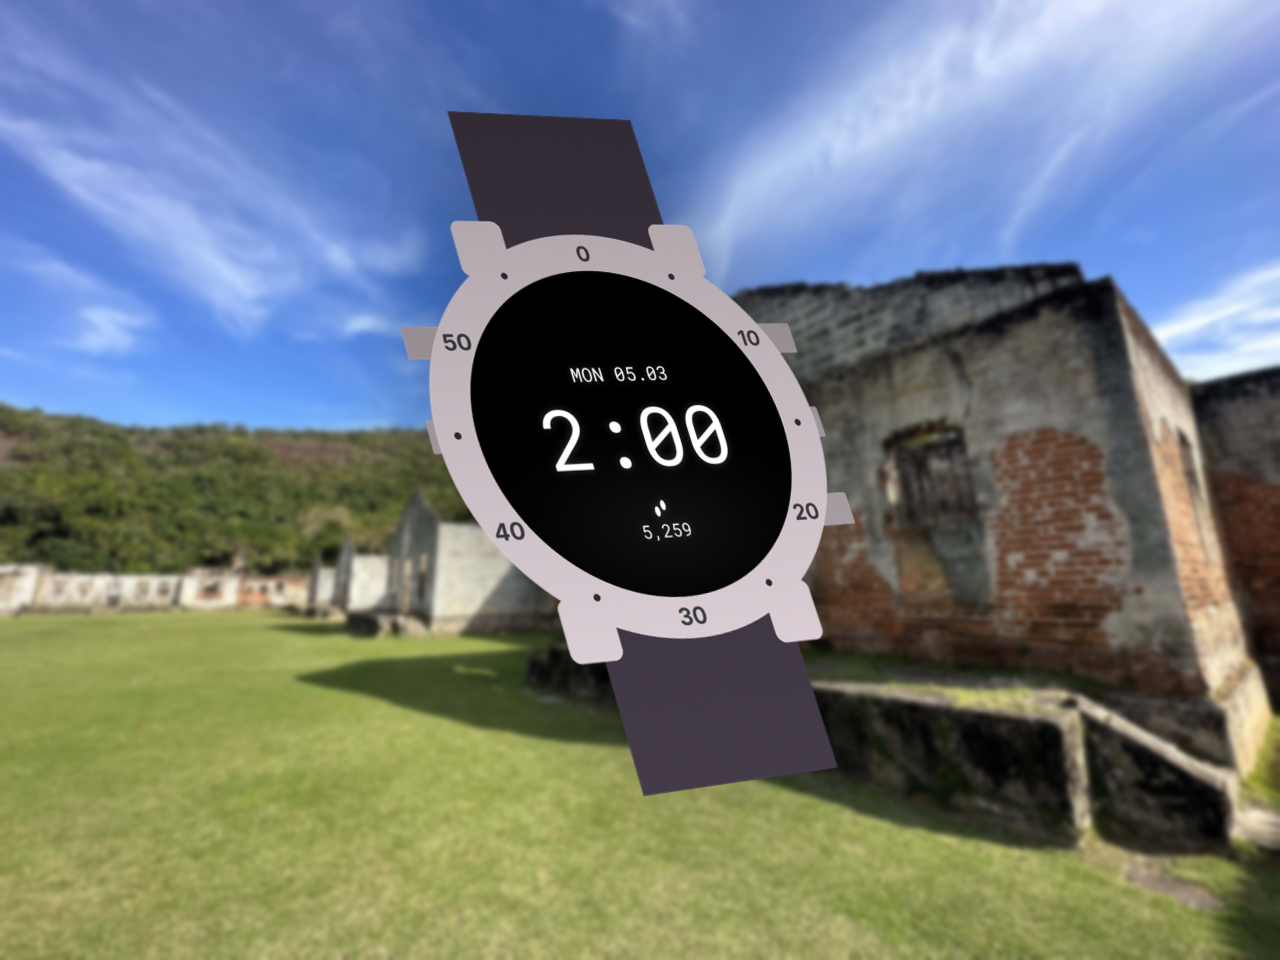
2:00
